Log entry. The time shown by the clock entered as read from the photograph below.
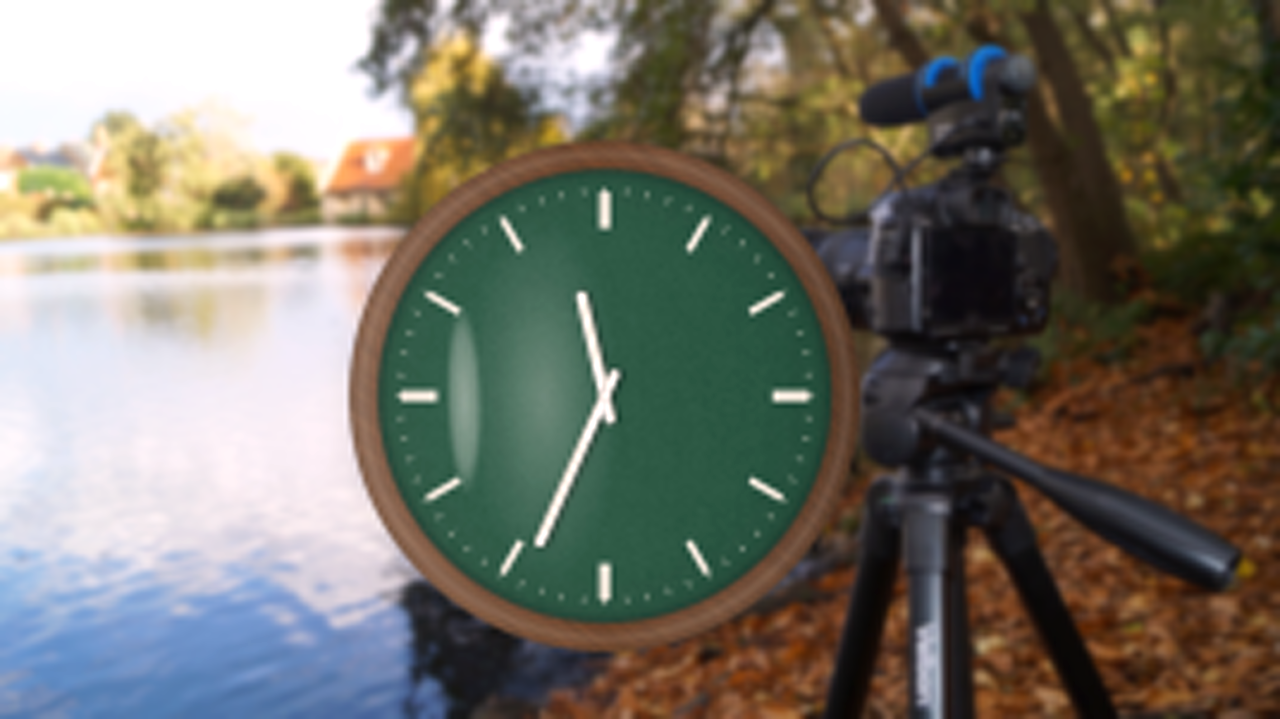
11:34
